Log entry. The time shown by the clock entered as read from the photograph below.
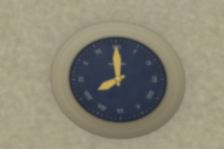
8:00
